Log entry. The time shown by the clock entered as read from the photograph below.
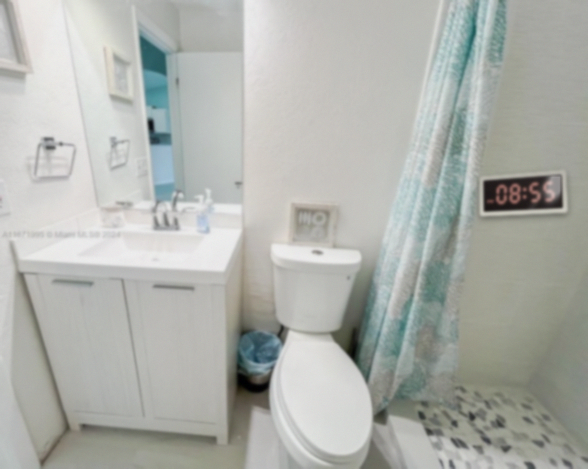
8:55
